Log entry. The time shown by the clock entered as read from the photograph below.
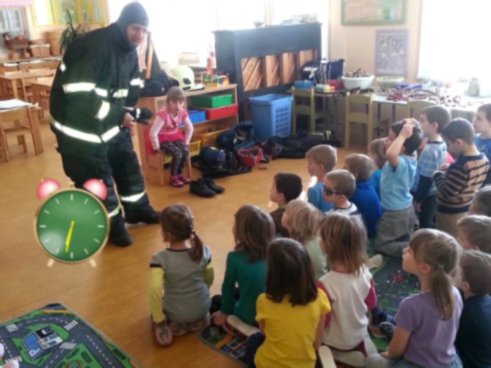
6:32
